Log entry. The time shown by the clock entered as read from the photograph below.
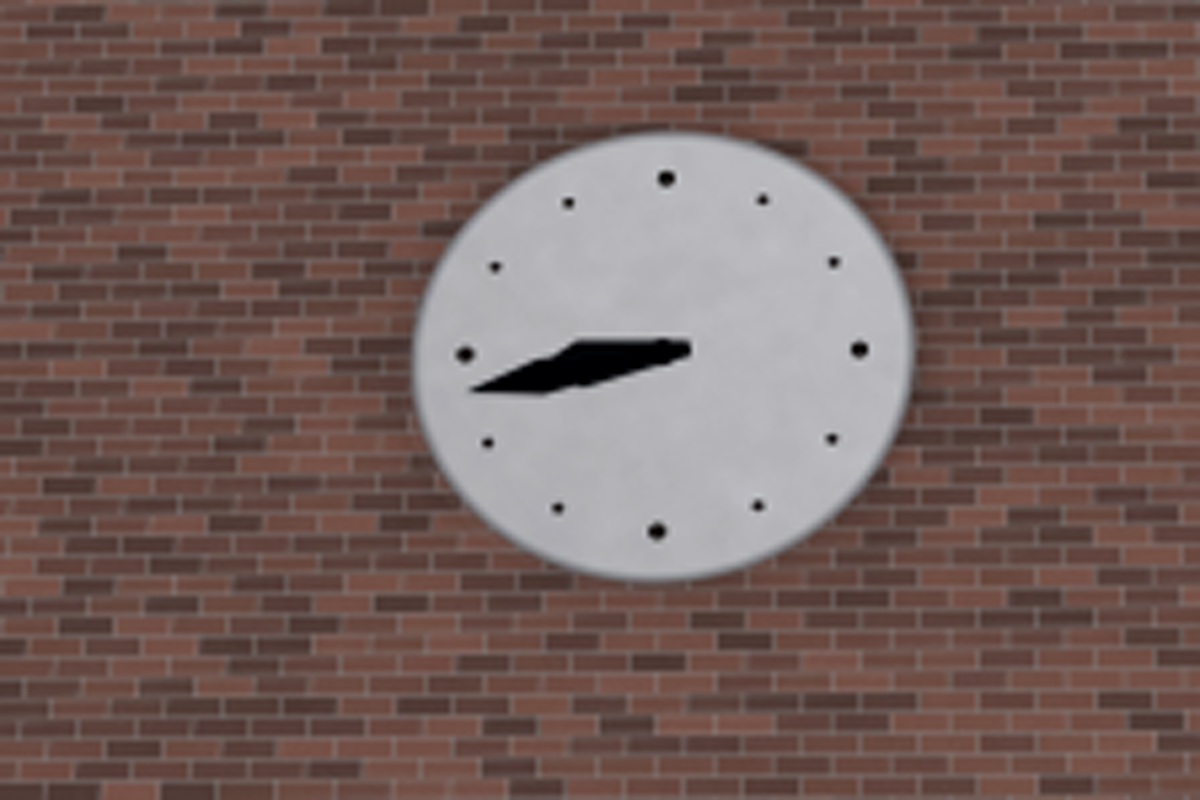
8:43
